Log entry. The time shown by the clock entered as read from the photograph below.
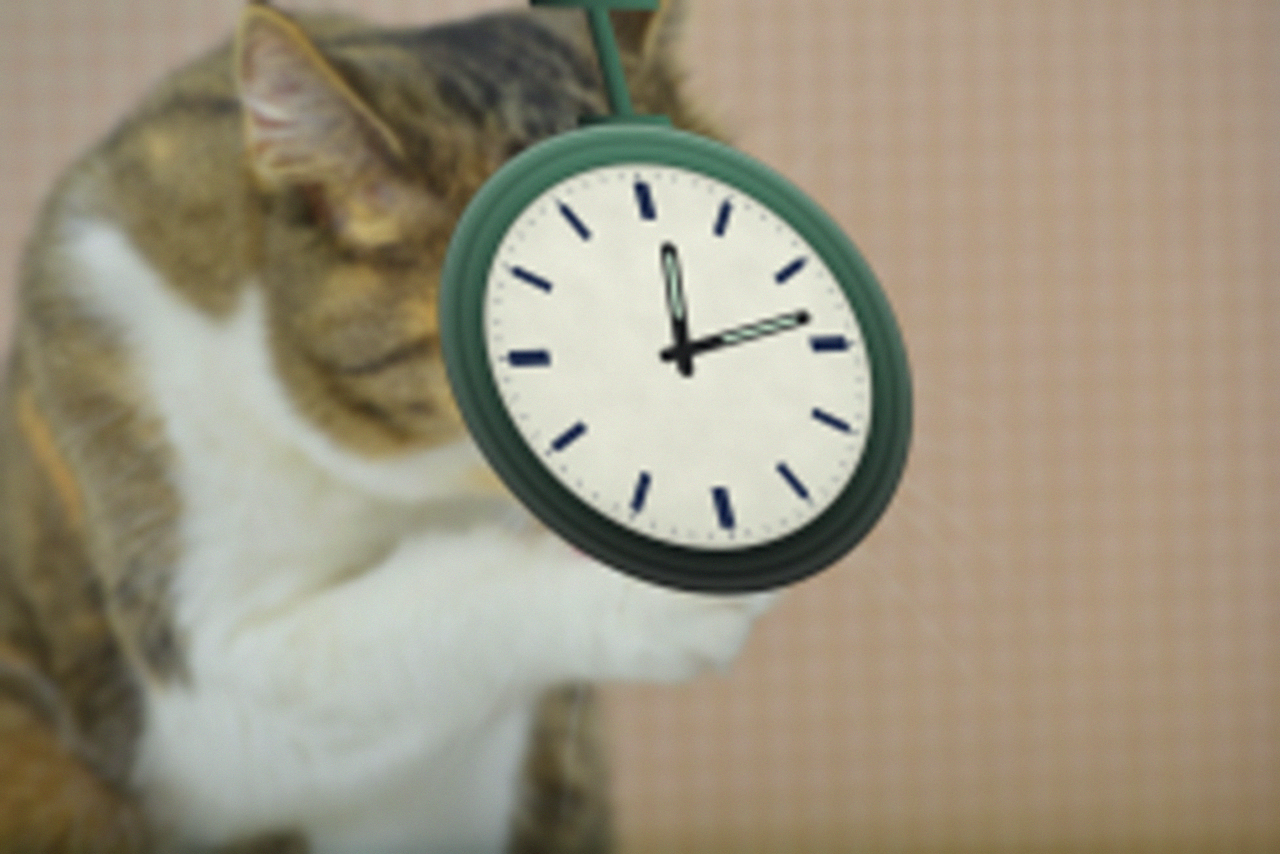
12:13
